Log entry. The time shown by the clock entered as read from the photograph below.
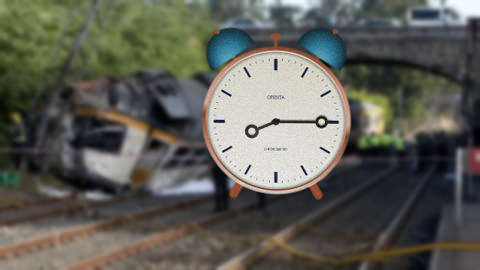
8:15
